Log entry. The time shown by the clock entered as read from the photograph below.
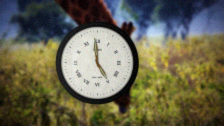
4:59
